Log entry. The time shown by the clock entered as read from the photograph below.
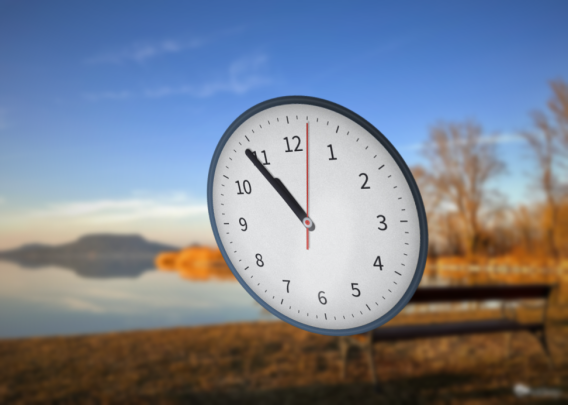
10:54:02
